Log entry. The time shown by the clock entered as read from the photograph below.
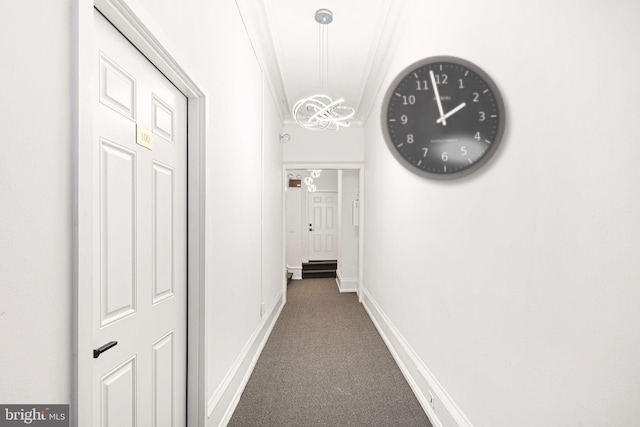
1:58
